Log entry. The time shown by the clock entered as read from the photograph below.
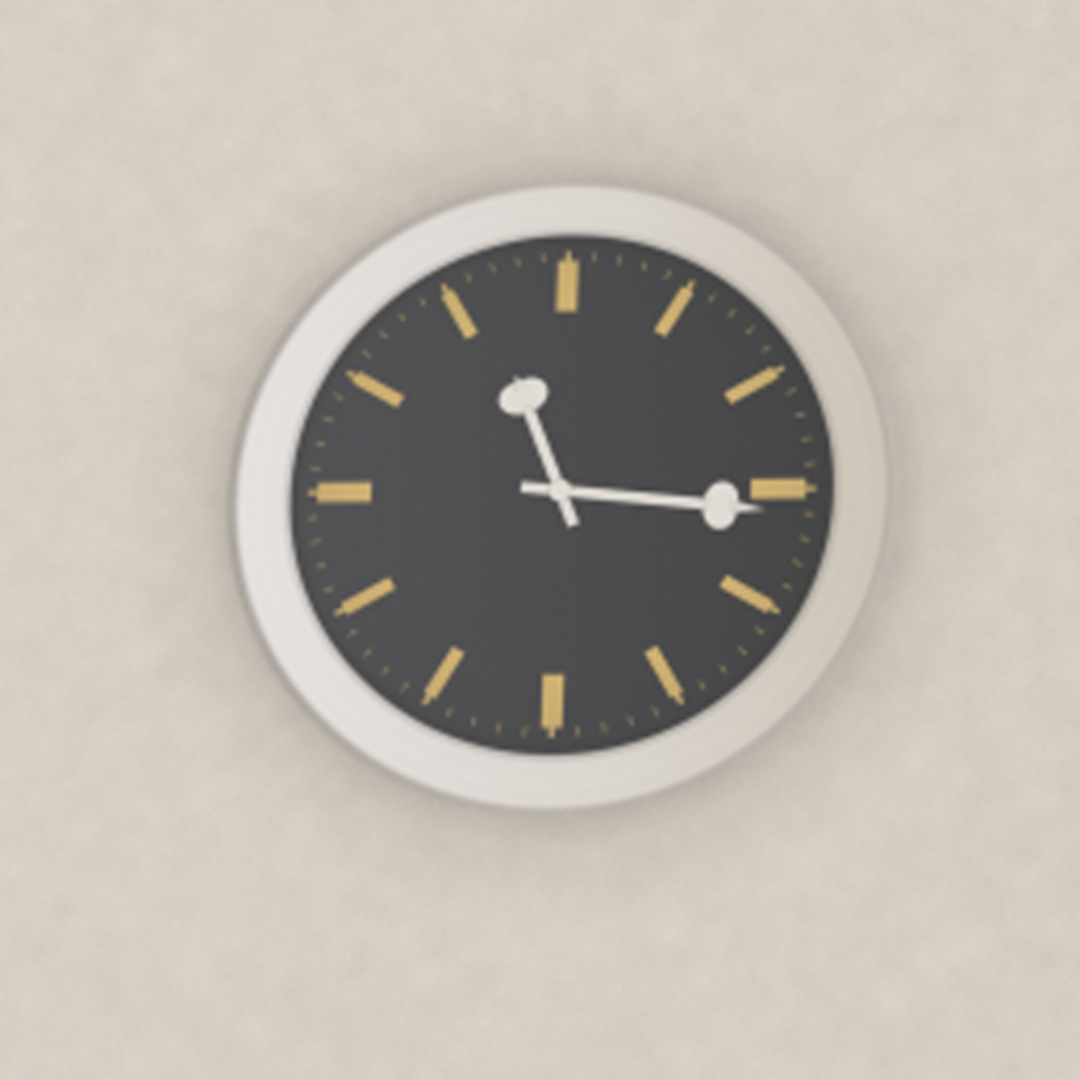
11:16
